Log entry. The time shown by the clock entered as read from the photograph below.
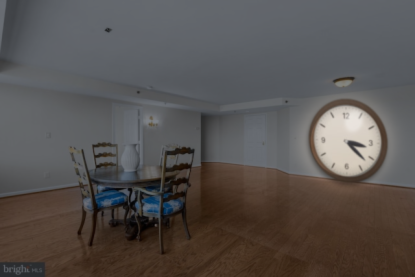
3:22
